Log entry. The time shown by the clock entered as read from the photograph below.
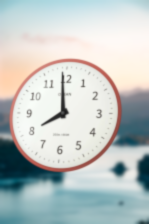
7:59
